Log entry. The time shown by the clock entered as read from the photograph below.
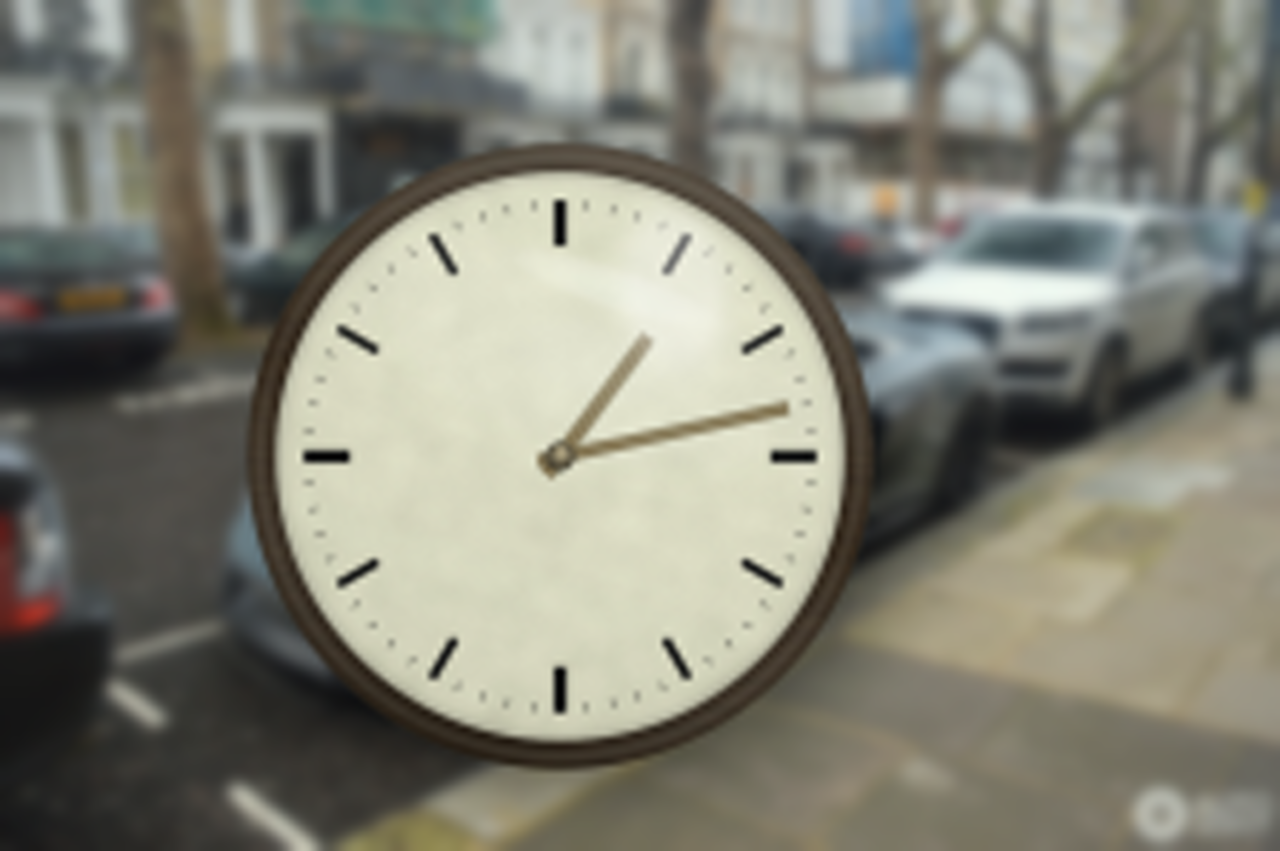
1:13
